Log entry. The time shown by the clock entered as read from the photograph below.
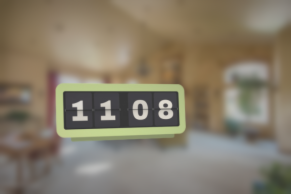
11:08
